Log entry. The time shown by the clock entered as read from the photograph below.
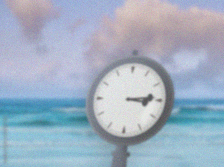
3:14
